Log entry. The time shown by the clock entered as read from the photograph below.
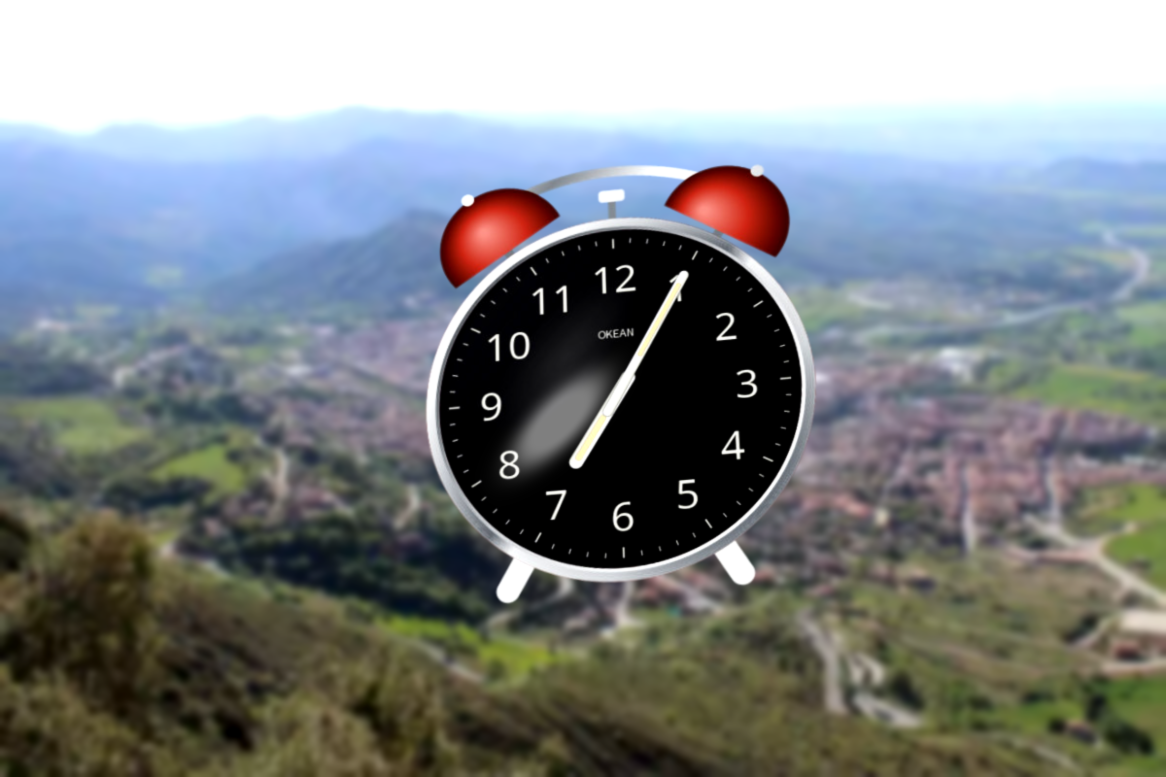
7:05
